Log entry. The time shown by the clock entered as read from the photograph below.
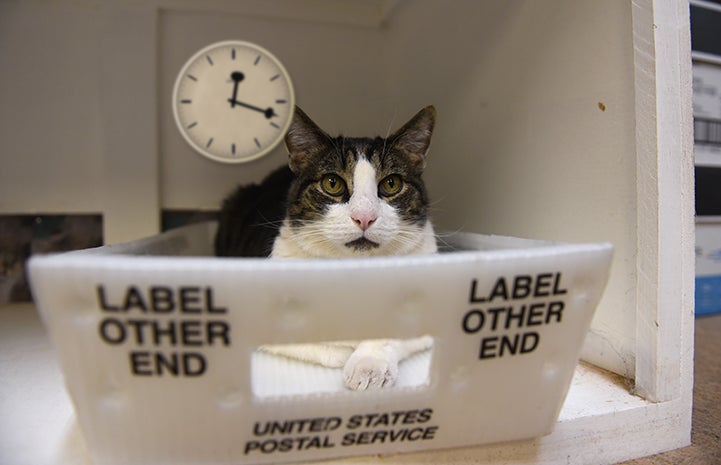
12:18
